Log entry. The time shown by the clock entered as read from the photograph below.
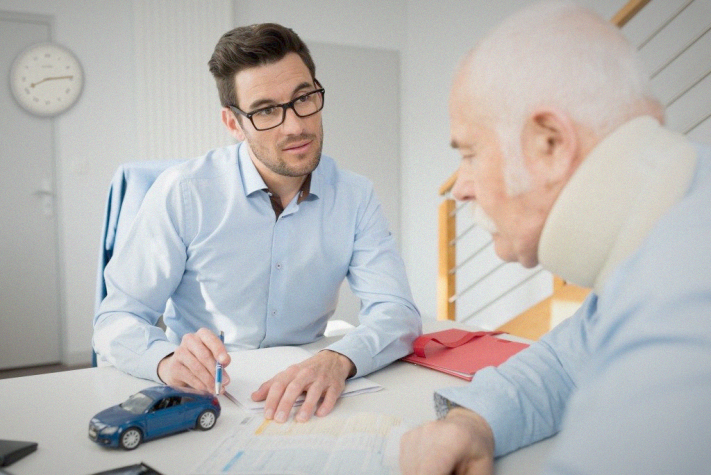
8:14
